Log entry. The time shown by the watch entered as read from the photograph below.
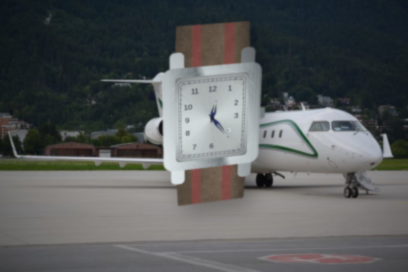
12:24
